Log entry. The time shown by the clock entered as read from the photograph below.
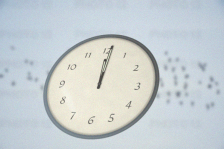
12:01
